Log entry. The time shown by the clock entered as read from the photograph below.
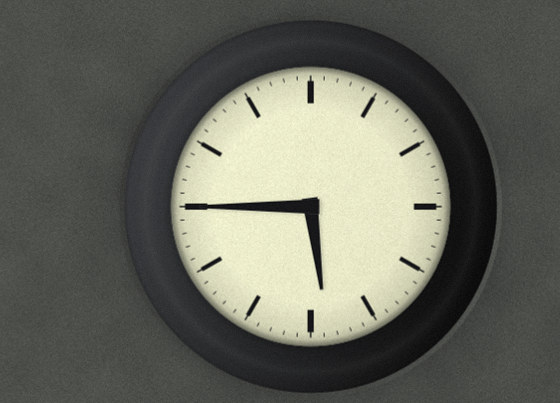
5:45
